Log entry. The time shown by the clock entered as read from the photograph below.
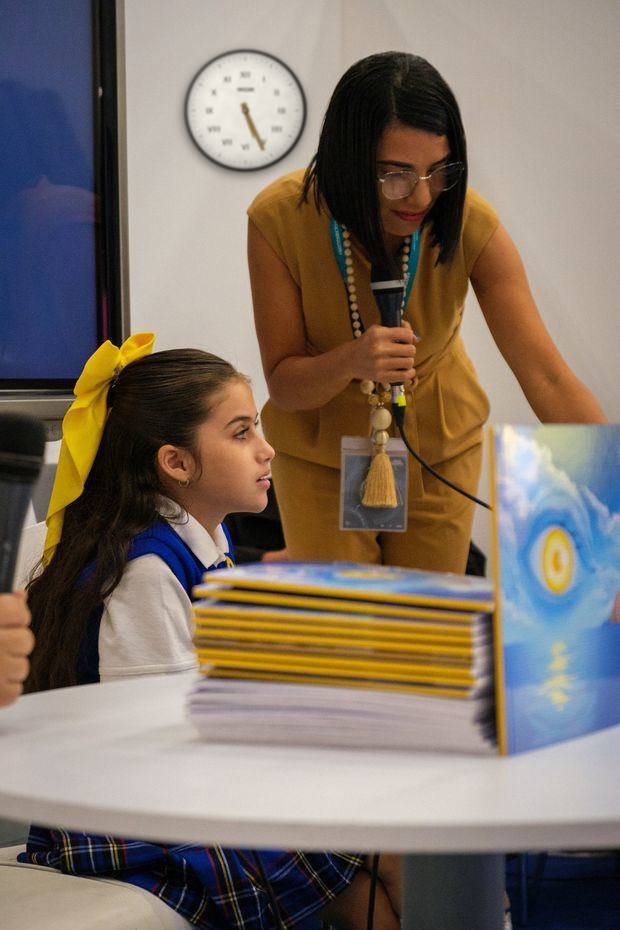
5:26
